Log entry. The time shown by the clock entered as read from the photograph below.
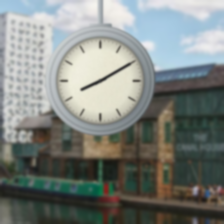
8:10
